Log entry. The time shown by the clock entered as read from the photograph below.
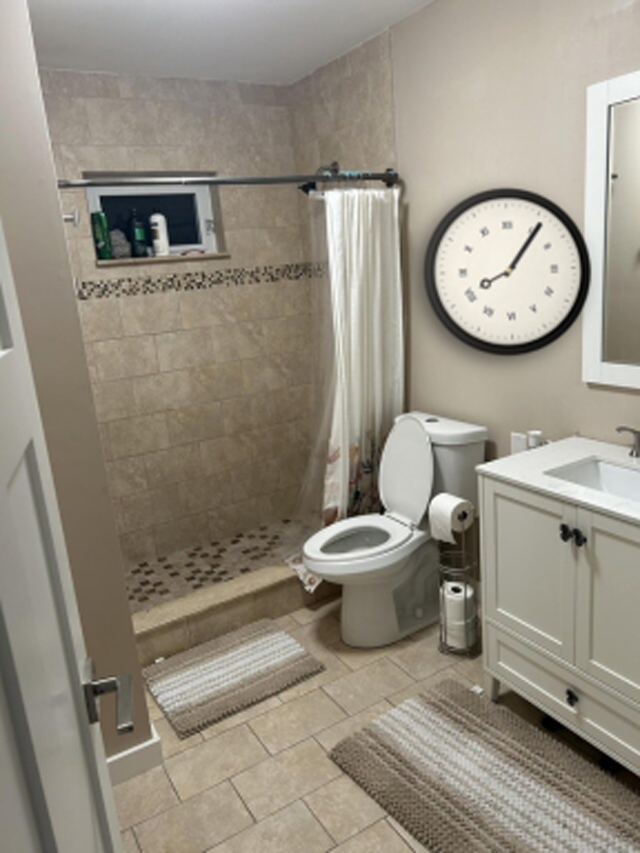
8:06
